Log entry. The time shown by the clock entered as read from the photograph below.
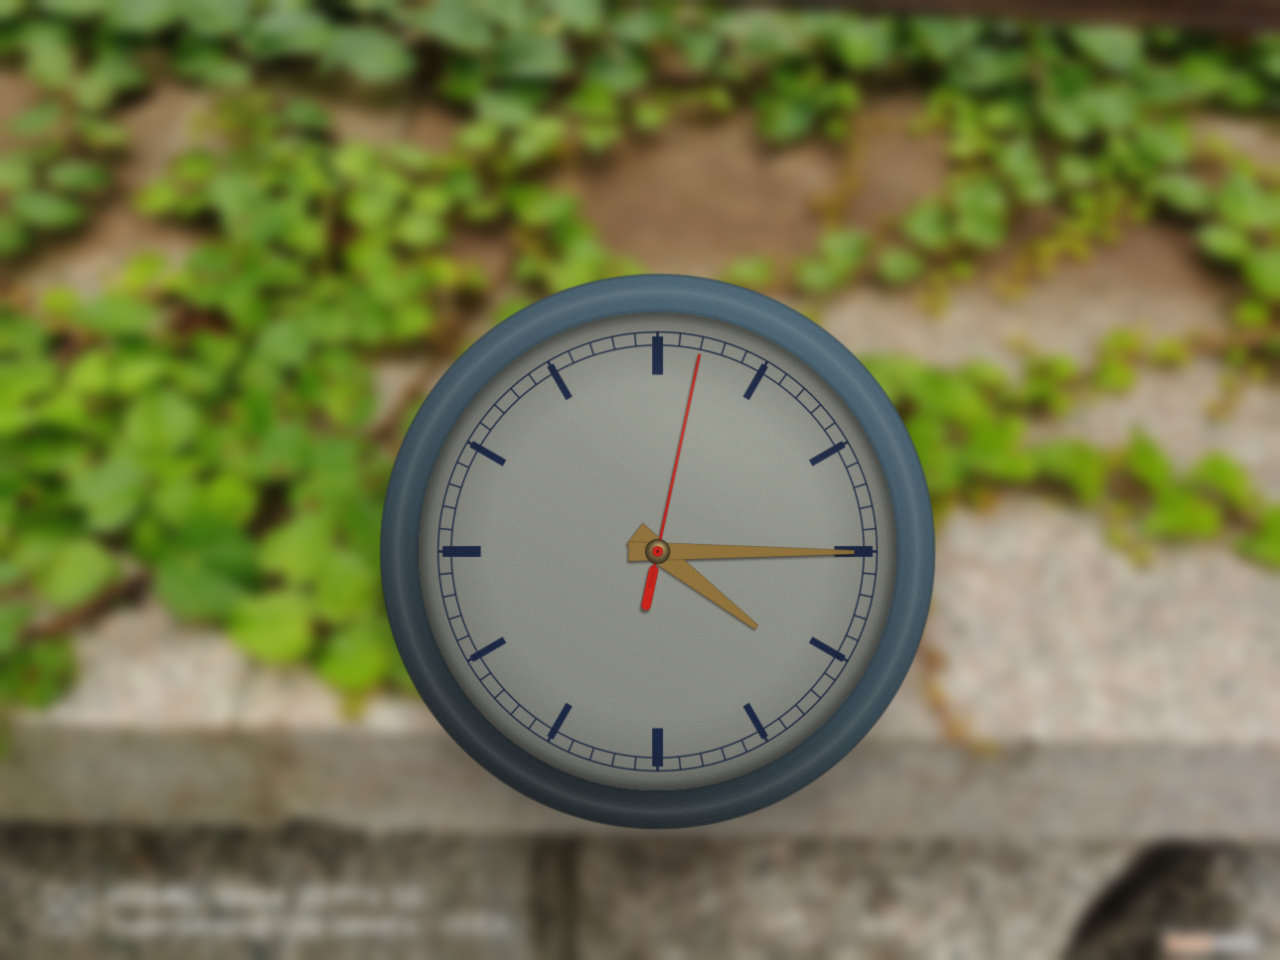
4:15:02
